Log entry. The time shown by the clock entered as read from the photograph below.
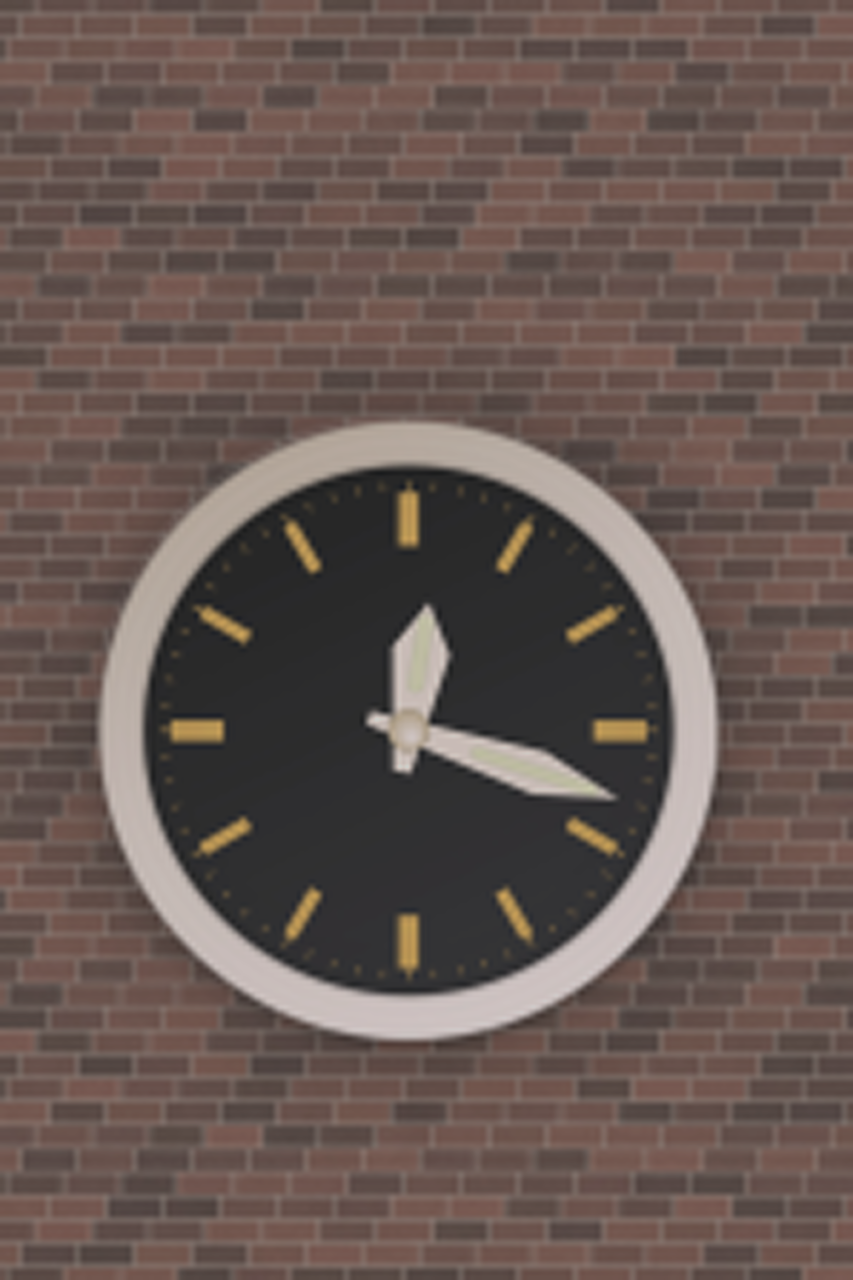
12:18
